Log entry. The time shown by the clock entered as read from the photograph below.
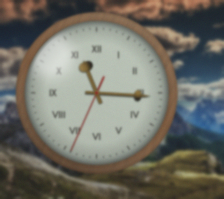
11:15:34
